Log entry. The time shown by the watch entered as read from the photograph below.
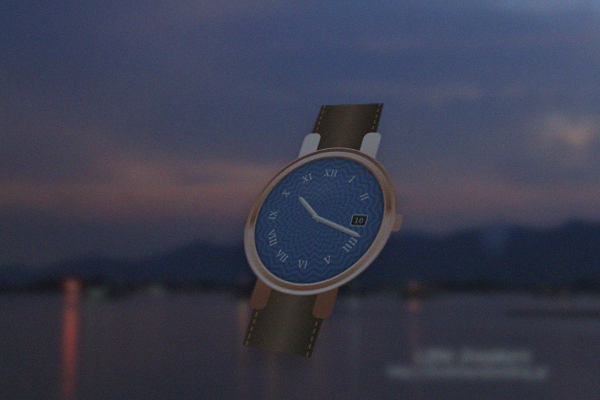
10:18
